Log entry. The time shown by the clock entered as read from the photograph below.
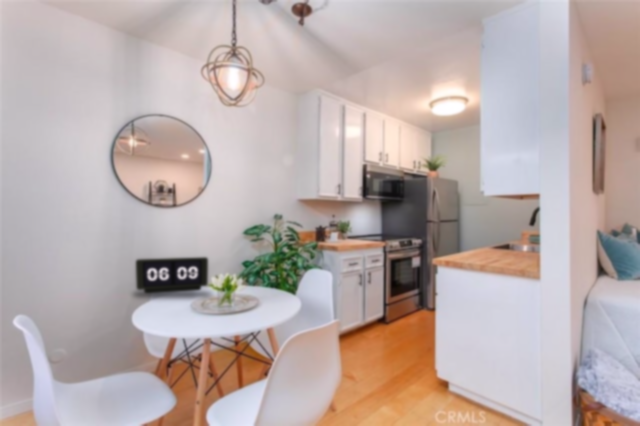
6:09
